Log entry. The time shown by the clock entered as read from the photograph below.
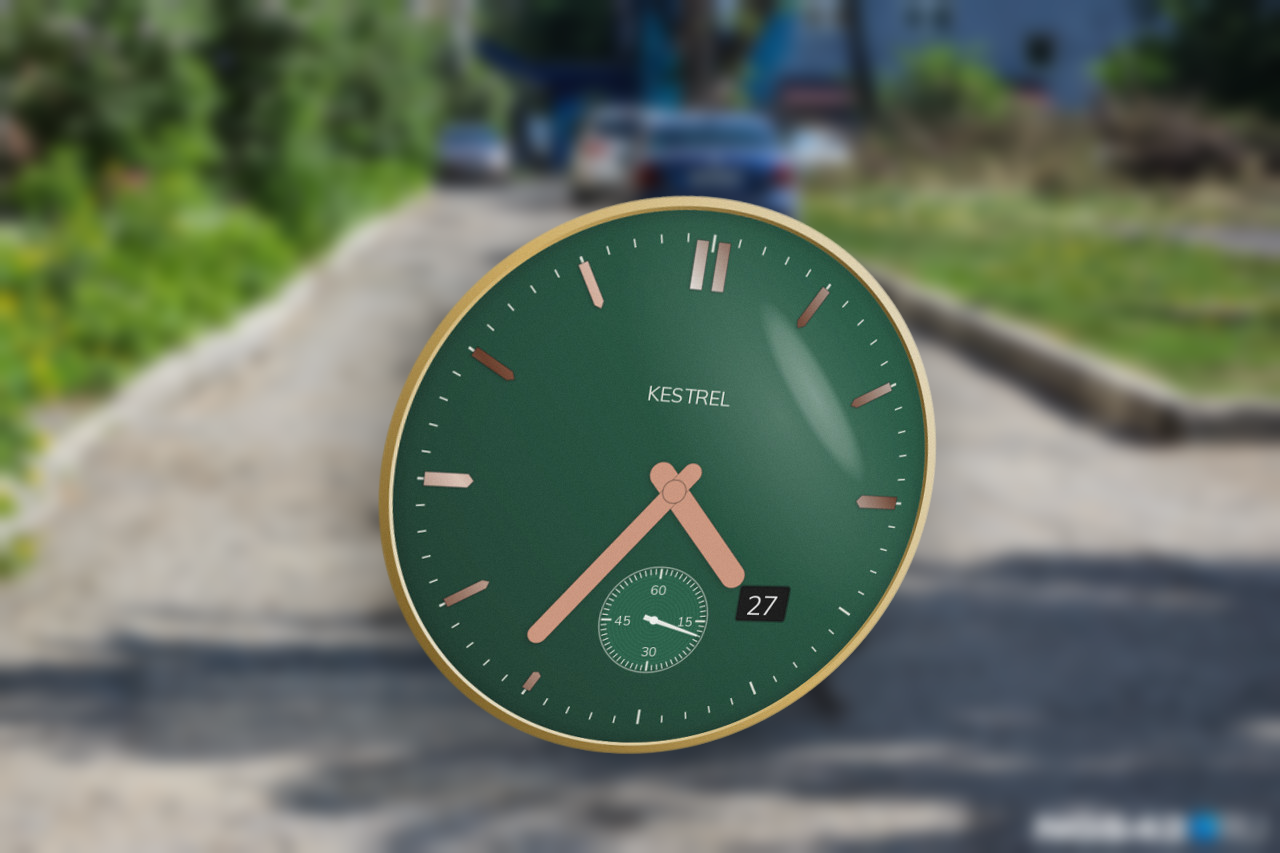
4:36:18
